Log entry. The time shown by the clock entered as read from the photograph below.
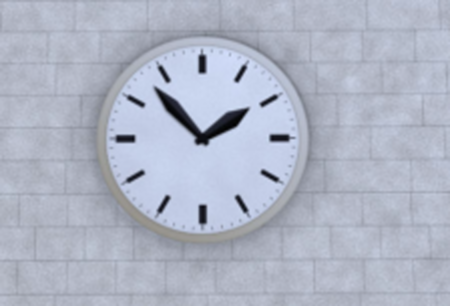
1:53
